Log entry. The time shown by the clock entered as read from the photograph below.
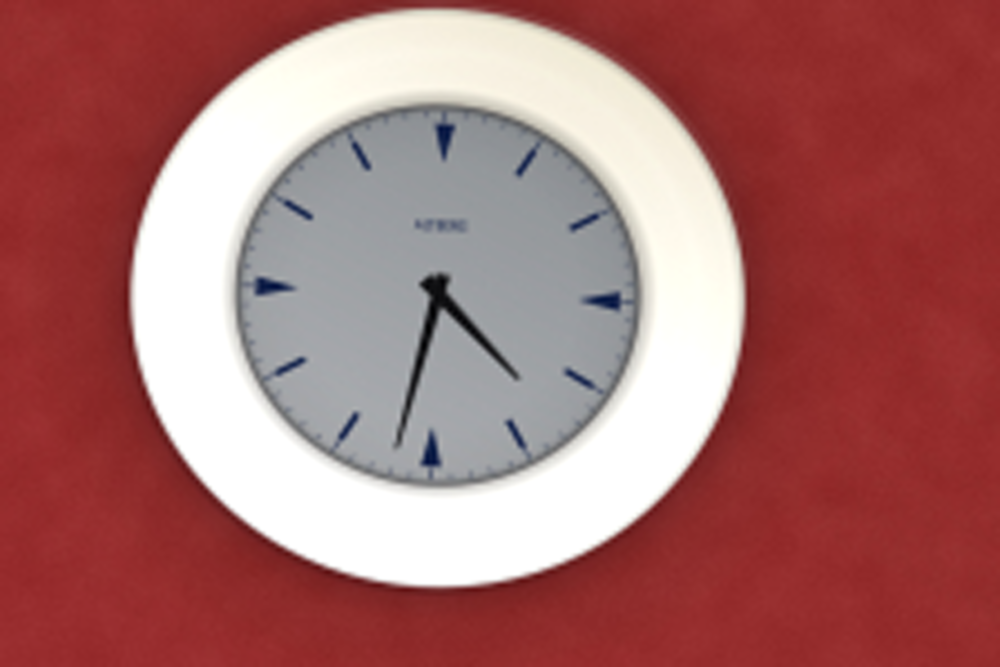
4:32
